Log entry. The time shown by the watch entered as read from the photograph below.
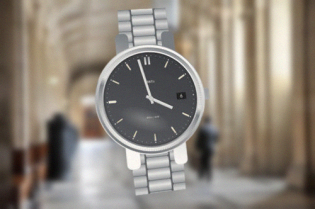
3:58
